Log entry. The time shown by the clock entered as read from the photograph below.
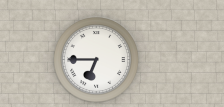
6:45
